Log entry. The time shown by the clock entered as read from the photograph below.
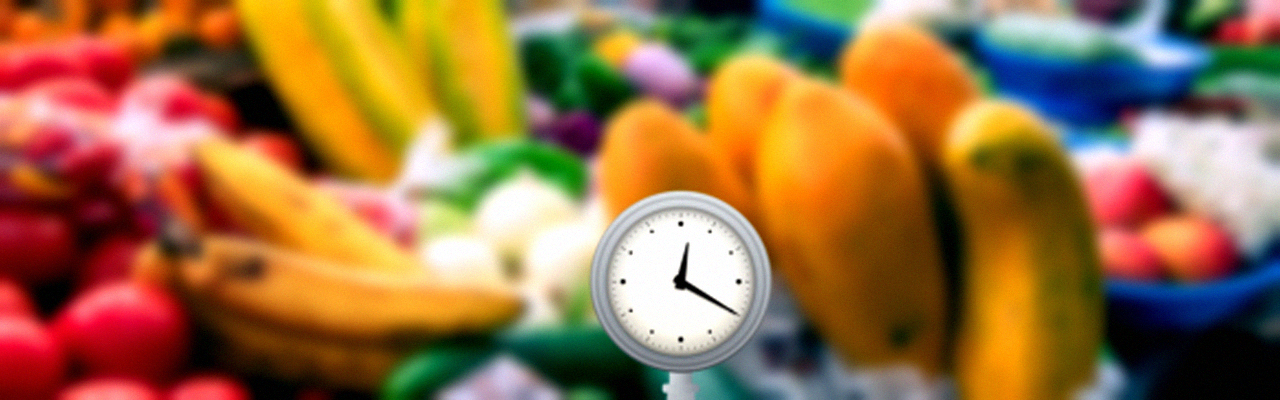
12:20
